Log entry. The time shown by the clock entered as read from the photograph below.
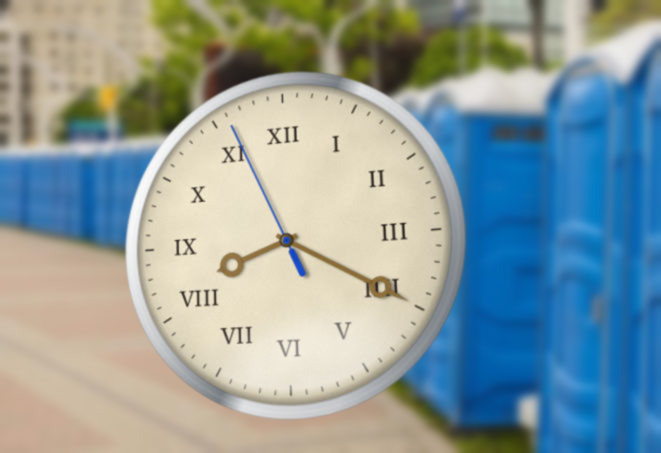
8:19:56
